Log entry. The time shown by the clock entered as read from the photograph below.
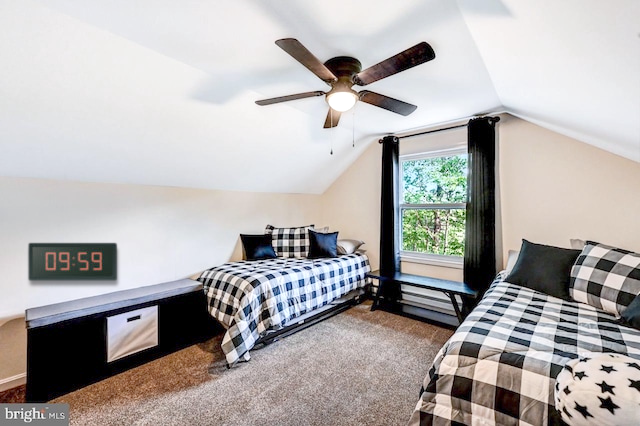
9:59
